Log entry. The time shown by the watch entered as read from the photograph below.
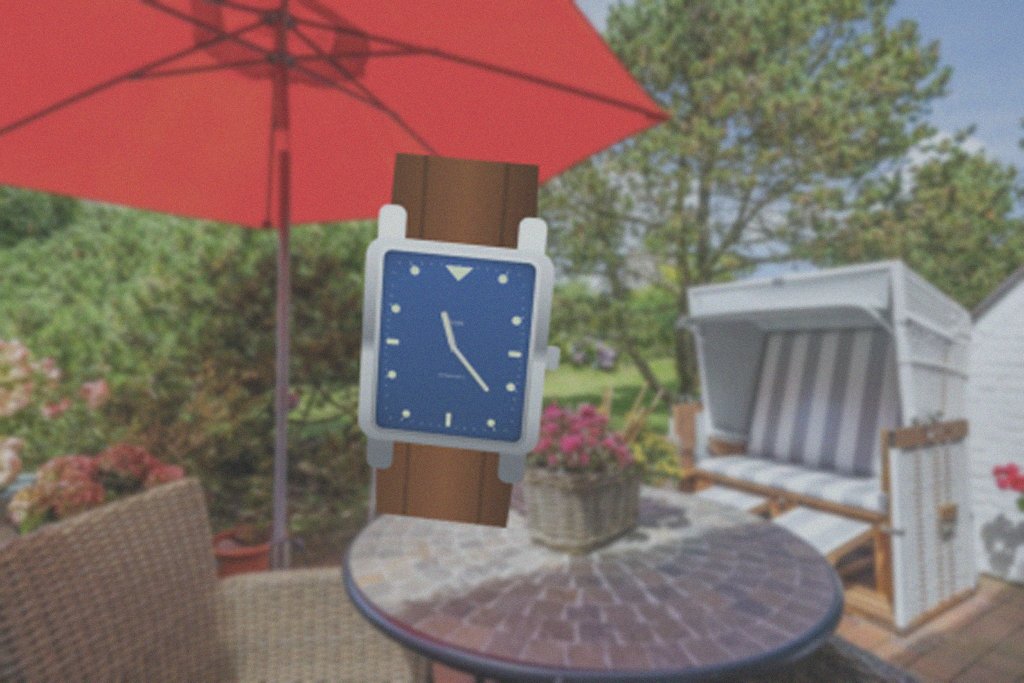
11:23
